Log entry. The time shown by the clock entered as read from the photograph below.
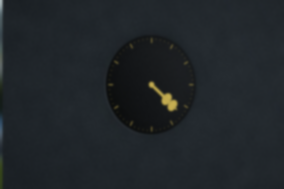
4:22
